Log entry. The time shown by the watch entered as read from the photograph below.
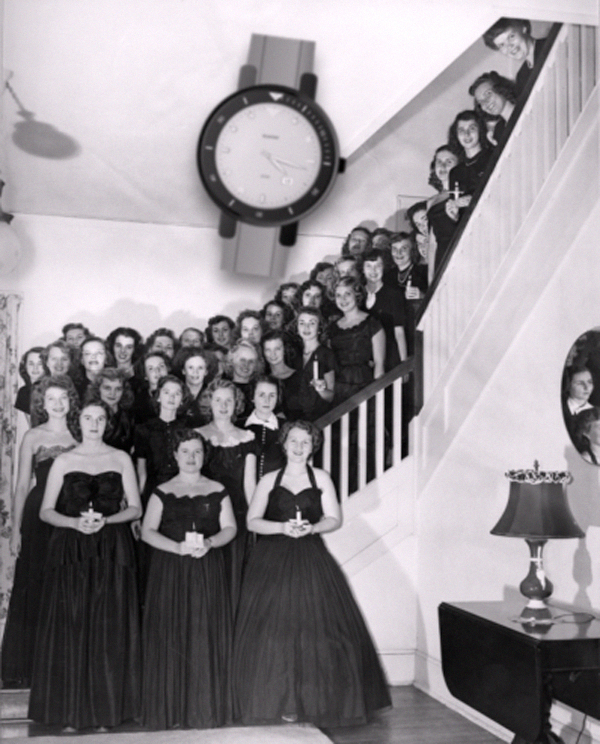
4:17
